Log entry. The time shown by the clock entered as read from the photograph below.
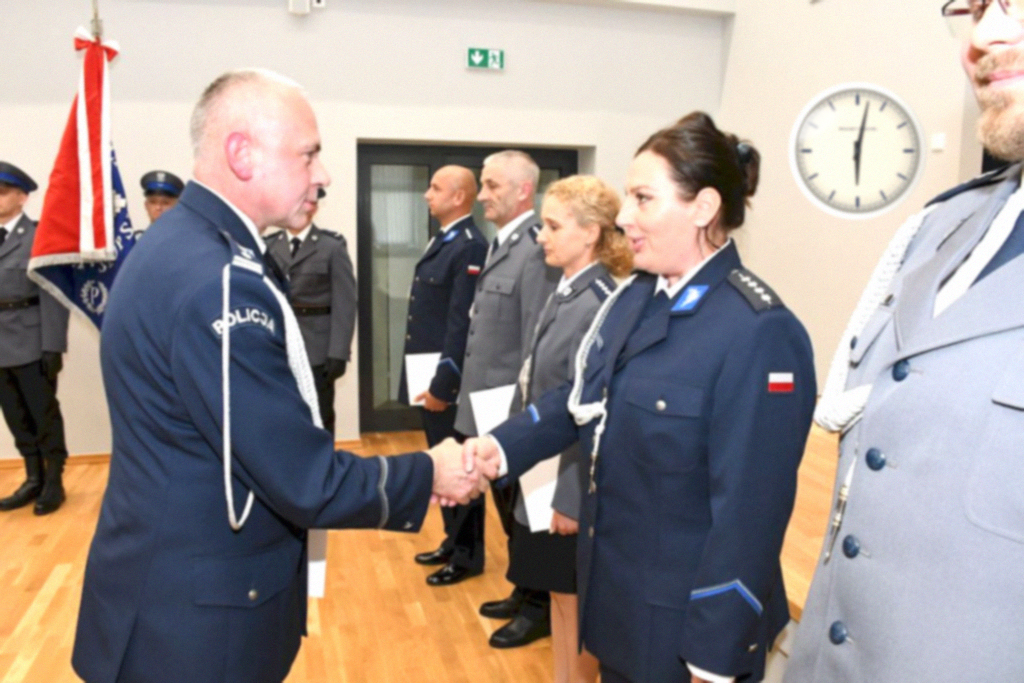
6:02
